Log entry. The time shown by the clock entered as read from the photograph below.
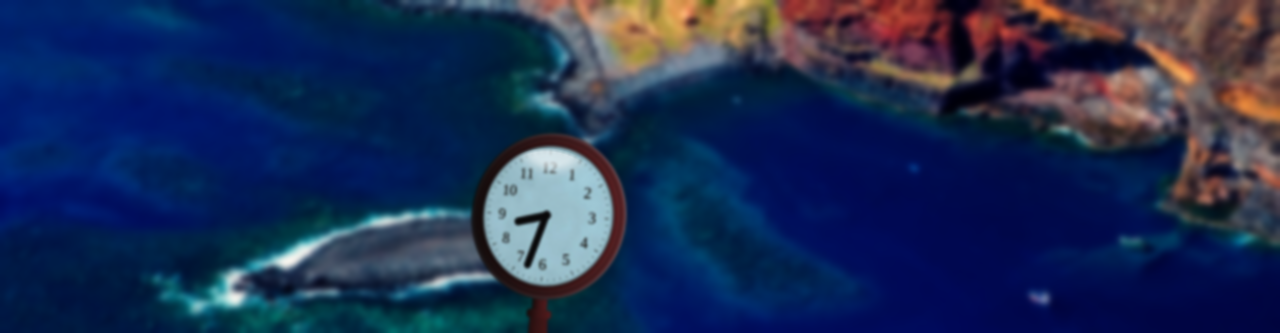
8:33
